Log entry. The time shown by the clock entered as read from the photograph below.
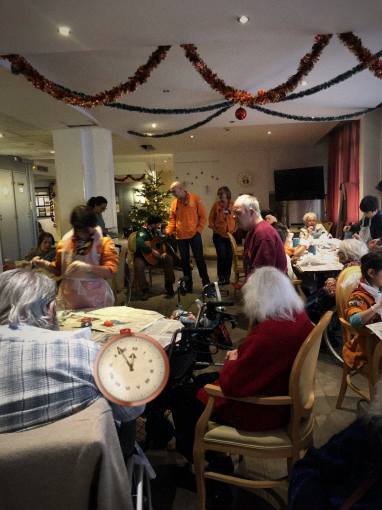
11:53
